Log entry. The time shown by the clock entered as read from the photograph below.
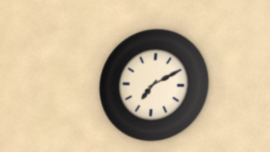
7:10
